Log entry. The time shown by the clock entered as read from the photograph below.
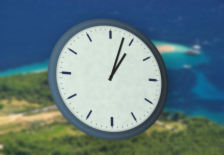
1:03
